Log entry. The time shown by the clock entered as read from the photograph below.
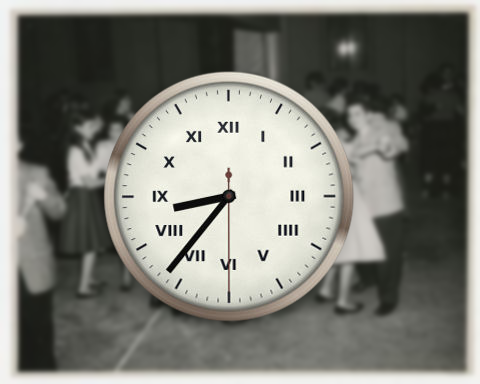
8:36:30
